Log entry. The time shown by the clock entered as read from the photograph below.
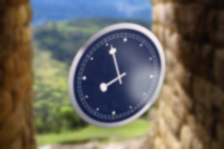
7:56
